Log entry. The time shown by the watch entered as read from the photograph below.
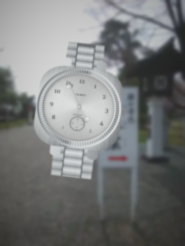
4:55
